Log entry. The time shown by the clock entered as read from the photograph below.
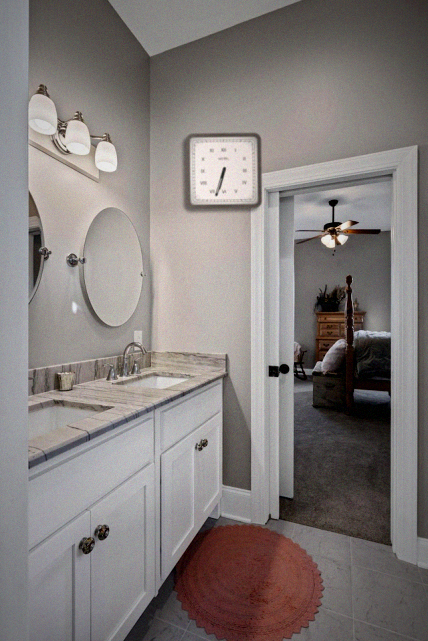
6:33
